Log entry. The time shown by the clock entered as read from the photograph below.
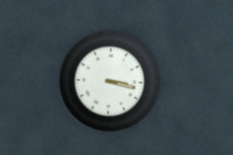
3:17
